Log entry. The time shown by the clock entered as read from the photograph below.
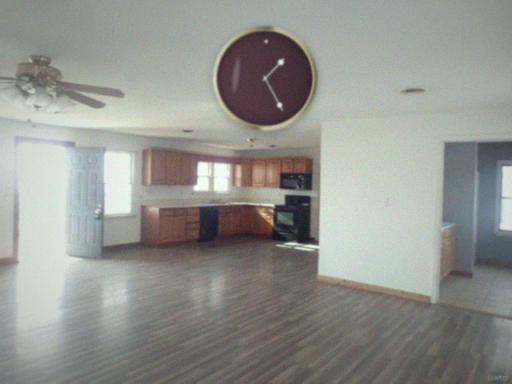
1:25
